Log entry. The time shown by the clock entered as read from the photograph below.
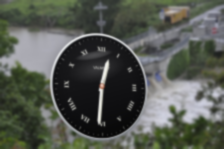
12:31
